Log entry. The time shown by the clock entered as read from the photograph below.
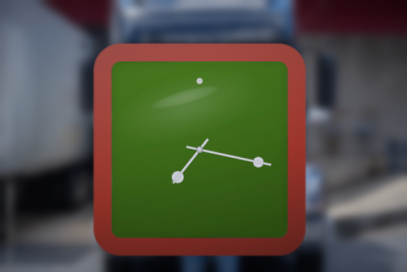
7:17
